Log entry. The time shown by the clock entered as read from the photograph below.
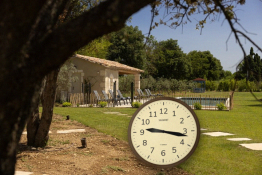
9:17
